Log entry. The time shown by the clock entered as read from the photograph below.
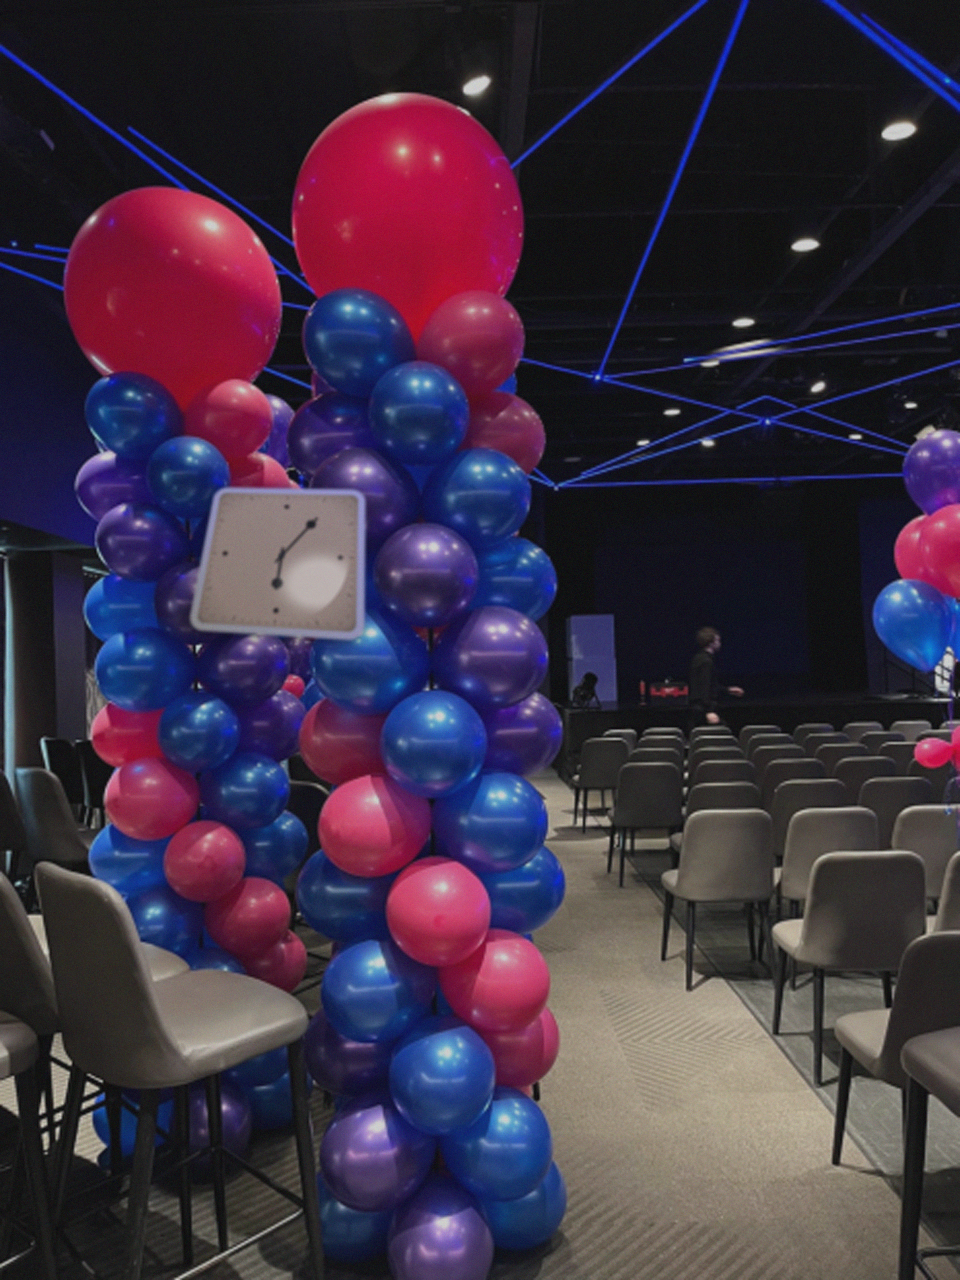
6:06
